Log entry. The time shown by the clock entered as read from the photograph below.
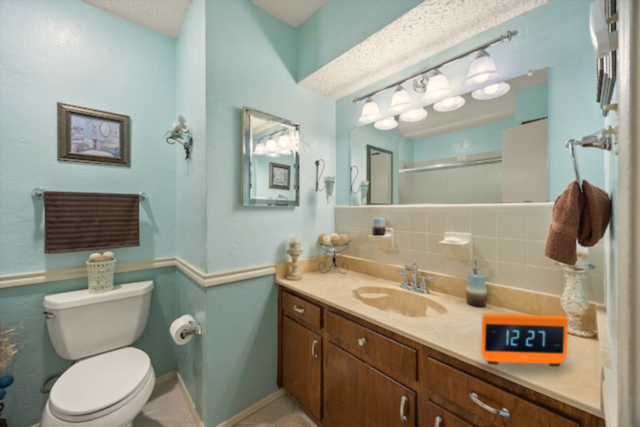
12:27
